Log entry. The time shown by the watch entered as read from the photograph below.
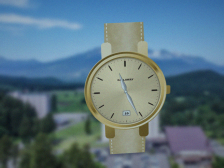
11:26
